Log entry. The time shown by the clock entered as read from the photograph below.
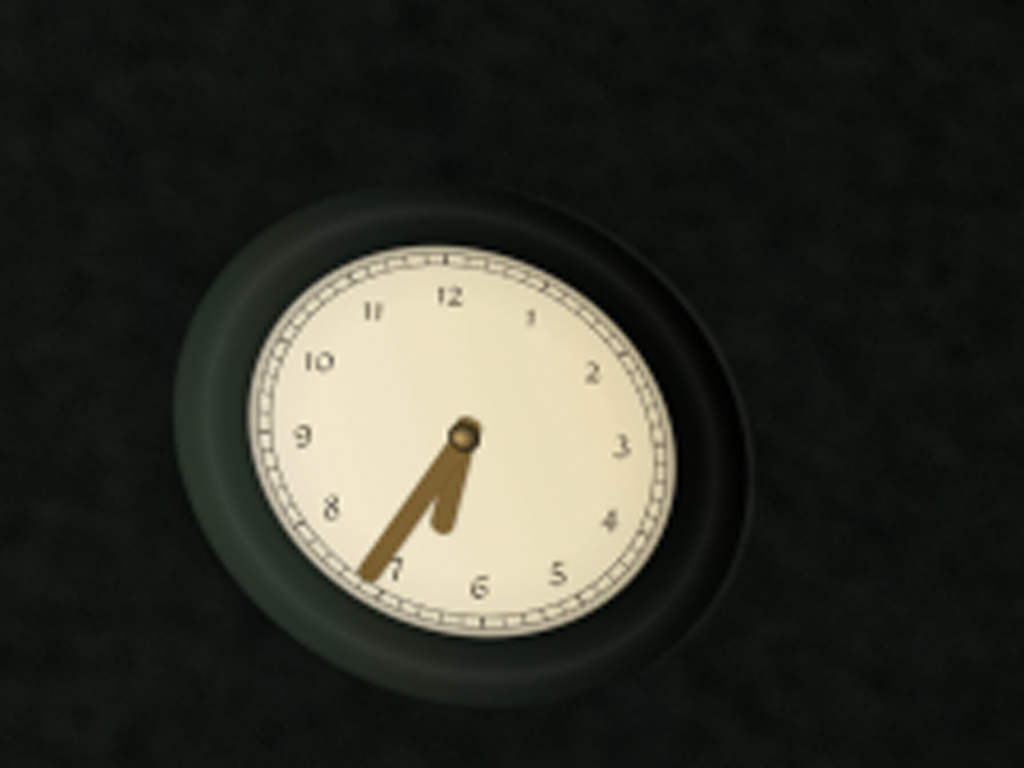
6:36
